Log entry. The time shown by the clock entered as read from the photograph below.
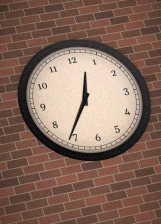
12:36
